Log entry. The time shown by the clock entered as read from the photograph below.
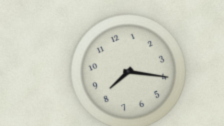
8:20
